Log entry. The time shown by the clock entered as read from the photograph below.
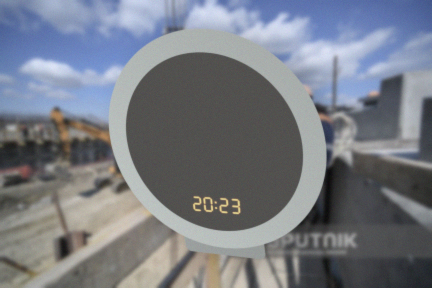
20:23
